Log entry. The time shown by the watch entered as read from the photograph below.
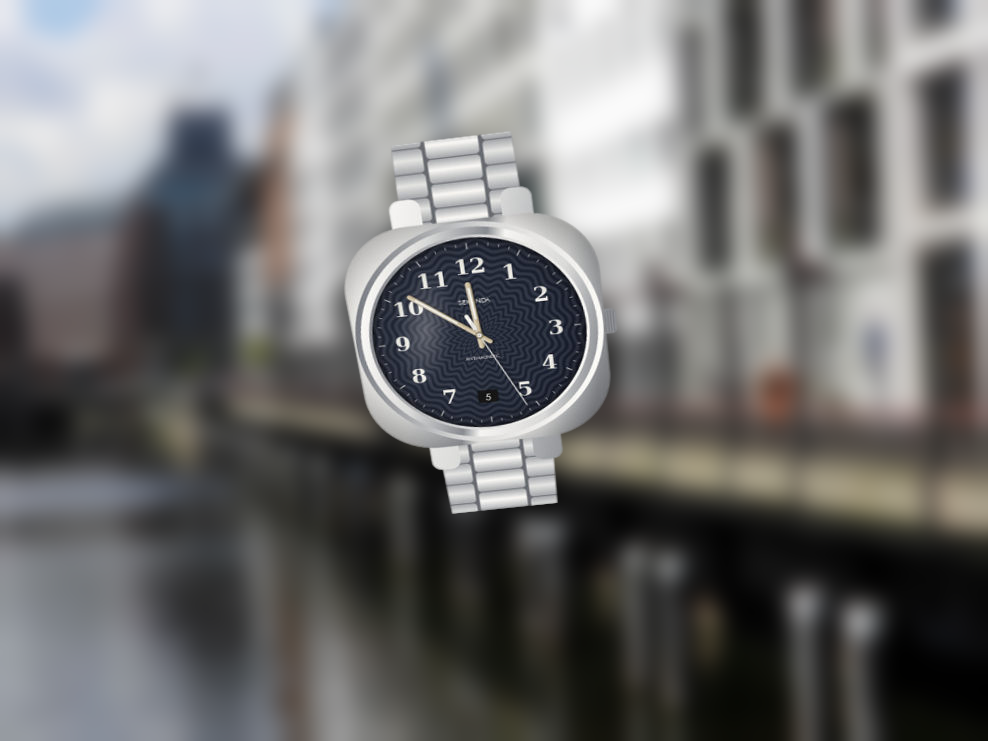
11:51:26
